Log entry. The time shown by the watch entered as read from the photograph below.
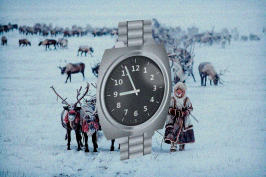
8:56
